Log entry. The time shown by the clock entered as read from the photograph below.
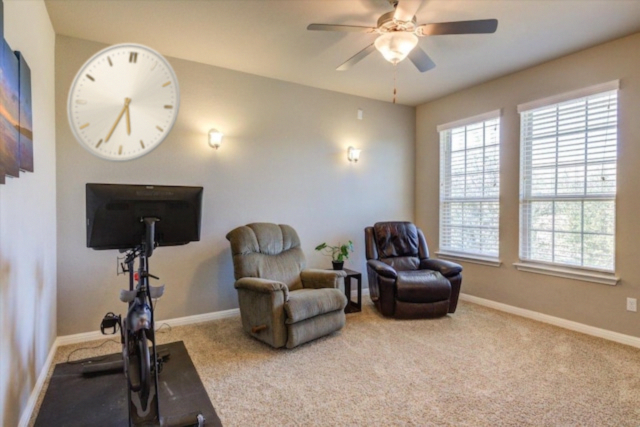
5:34
